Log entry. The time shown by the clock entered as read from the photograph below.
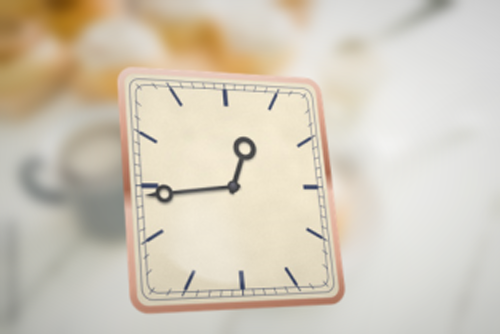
12:44
